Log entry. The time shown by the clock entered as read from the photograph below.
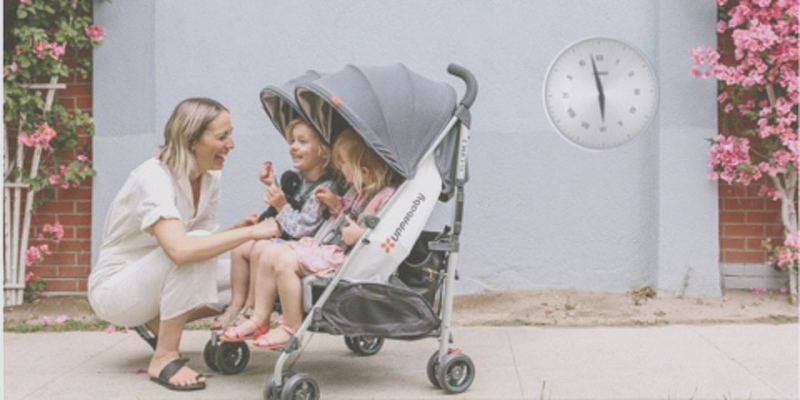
5:58
